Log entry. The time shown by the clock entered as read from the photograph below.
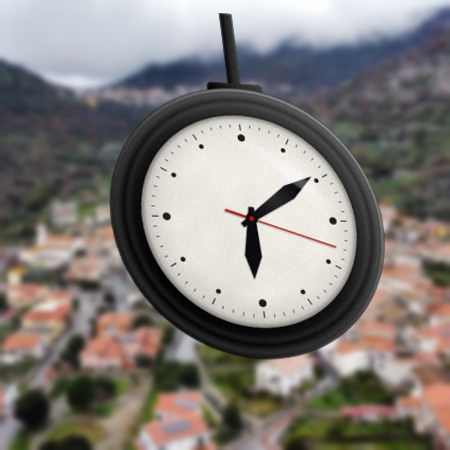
6:09:18
